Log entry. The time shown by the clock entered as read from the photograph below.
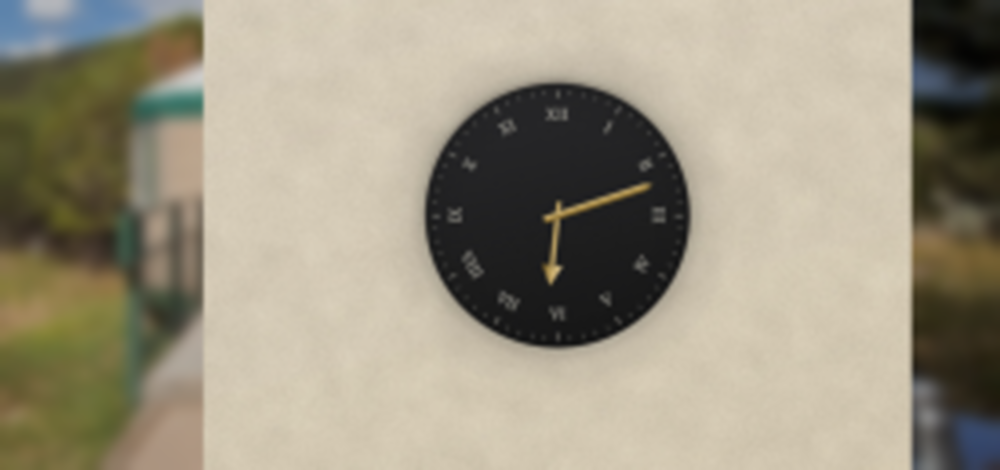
6:12
